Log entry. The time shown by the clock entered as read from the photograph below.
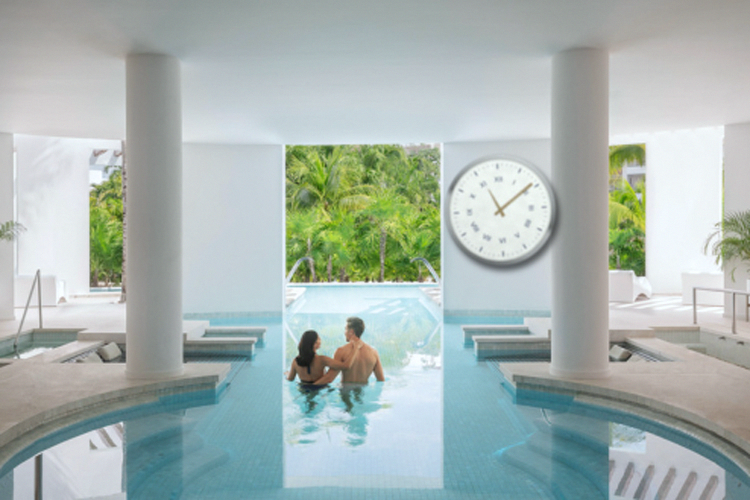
11:09
